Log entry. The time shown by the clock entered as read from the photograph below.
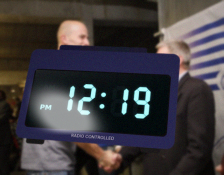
12:19
